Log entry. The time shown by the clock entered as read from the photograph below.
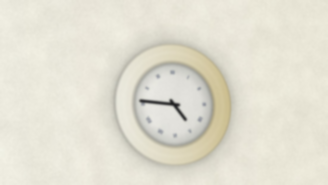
4:46
